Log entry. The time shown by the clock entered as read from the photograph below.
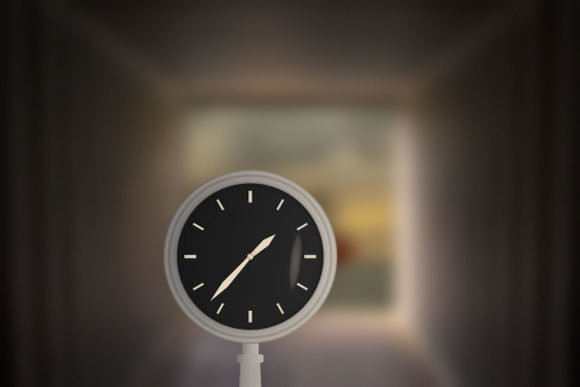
1:37
